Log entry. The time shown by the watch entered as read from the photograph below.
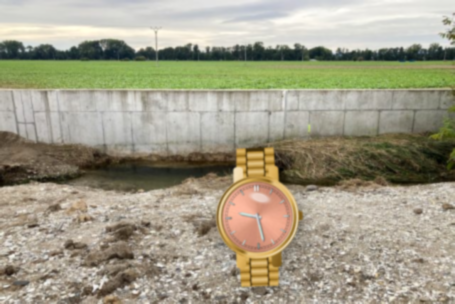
9:28
